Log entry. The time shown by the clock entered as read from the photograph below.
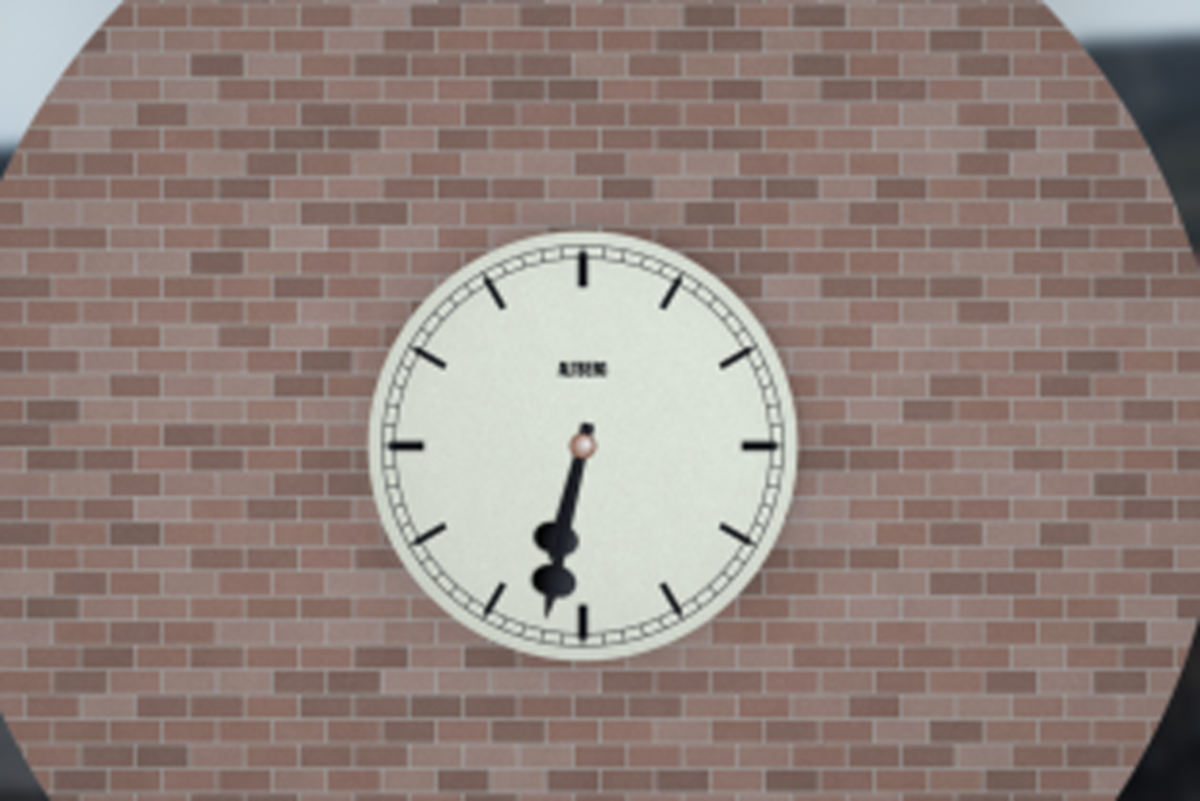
6:32
